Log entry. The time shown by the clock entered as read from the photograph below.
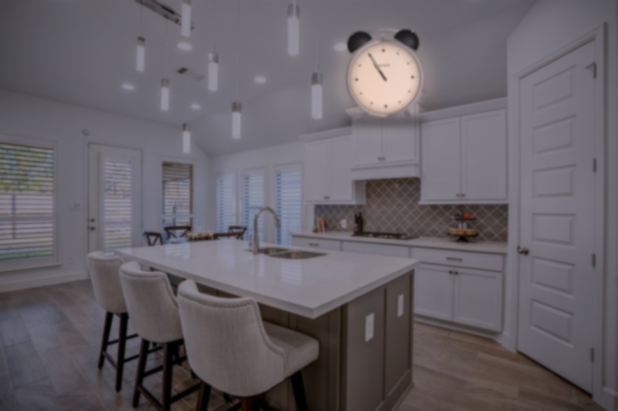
10:55
